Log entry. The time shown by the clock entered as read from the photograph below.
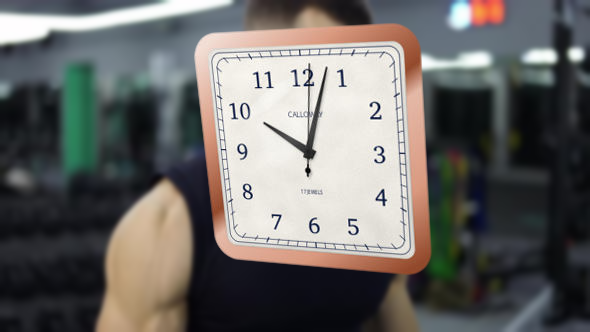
10:03:01
